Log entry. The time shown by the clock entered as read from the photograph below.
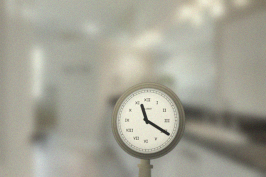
11:20
